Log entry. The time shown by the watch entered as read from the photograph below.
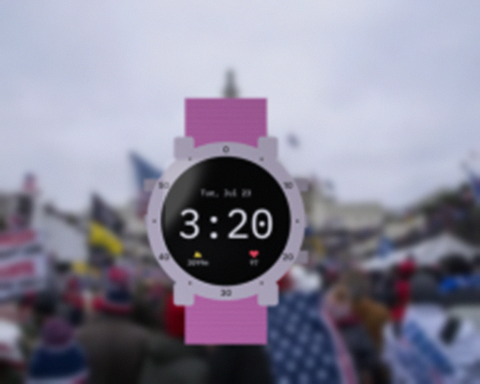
3:20
